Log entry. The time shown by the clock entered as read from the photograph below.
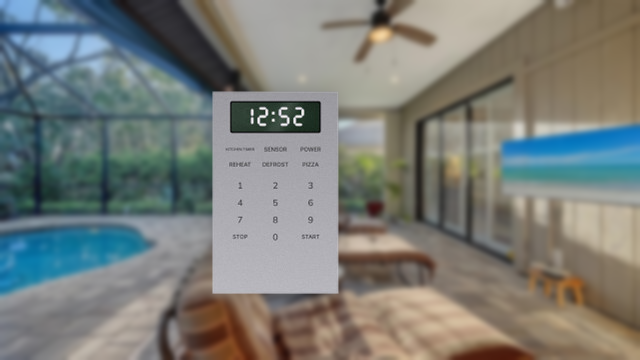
12:52
